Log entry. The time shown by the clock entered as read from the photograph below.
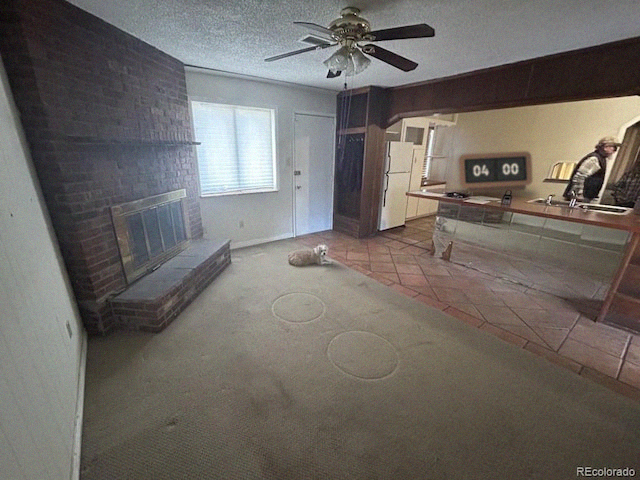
4:00
